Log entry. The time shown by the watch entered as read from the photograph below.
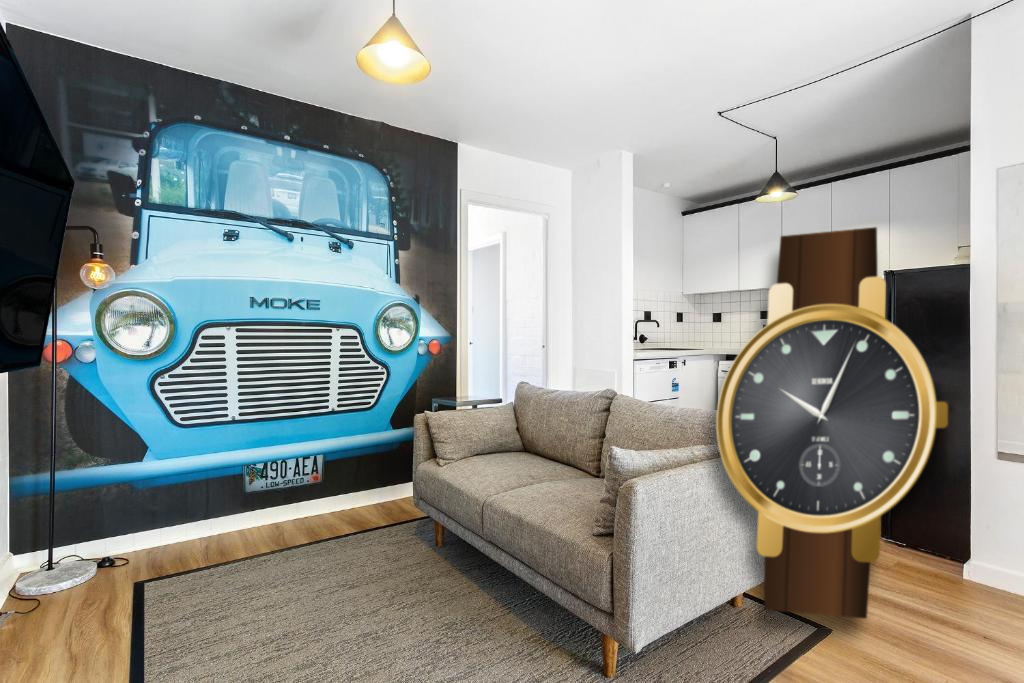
10:04
